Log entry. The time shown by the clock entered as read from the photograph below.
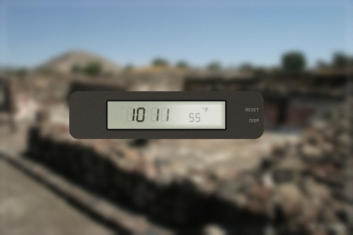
10:11
